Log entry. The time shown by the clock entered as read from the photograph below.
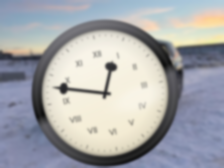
12:48
